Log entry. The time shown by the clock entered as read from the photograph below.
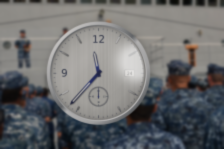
11:37
